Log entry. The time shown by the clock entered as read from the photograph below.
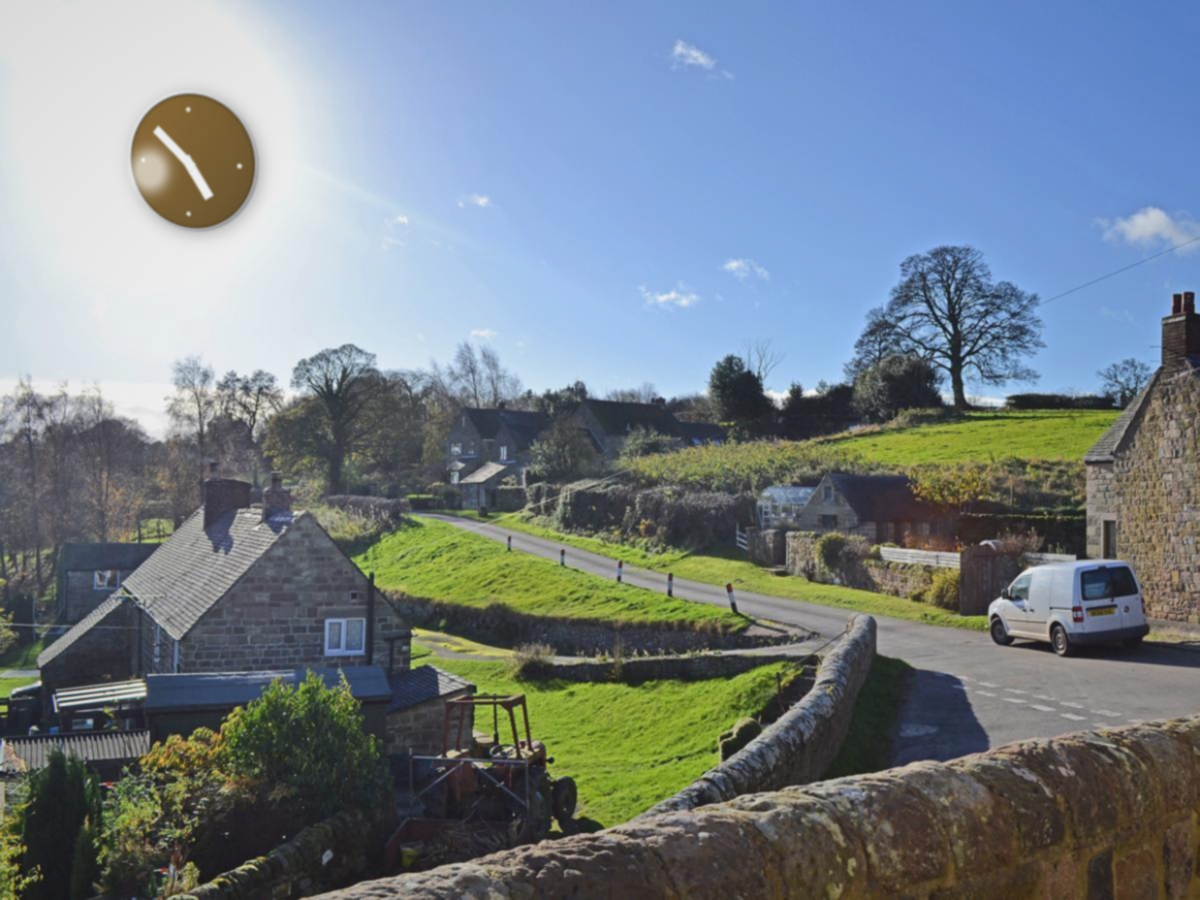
4:52
